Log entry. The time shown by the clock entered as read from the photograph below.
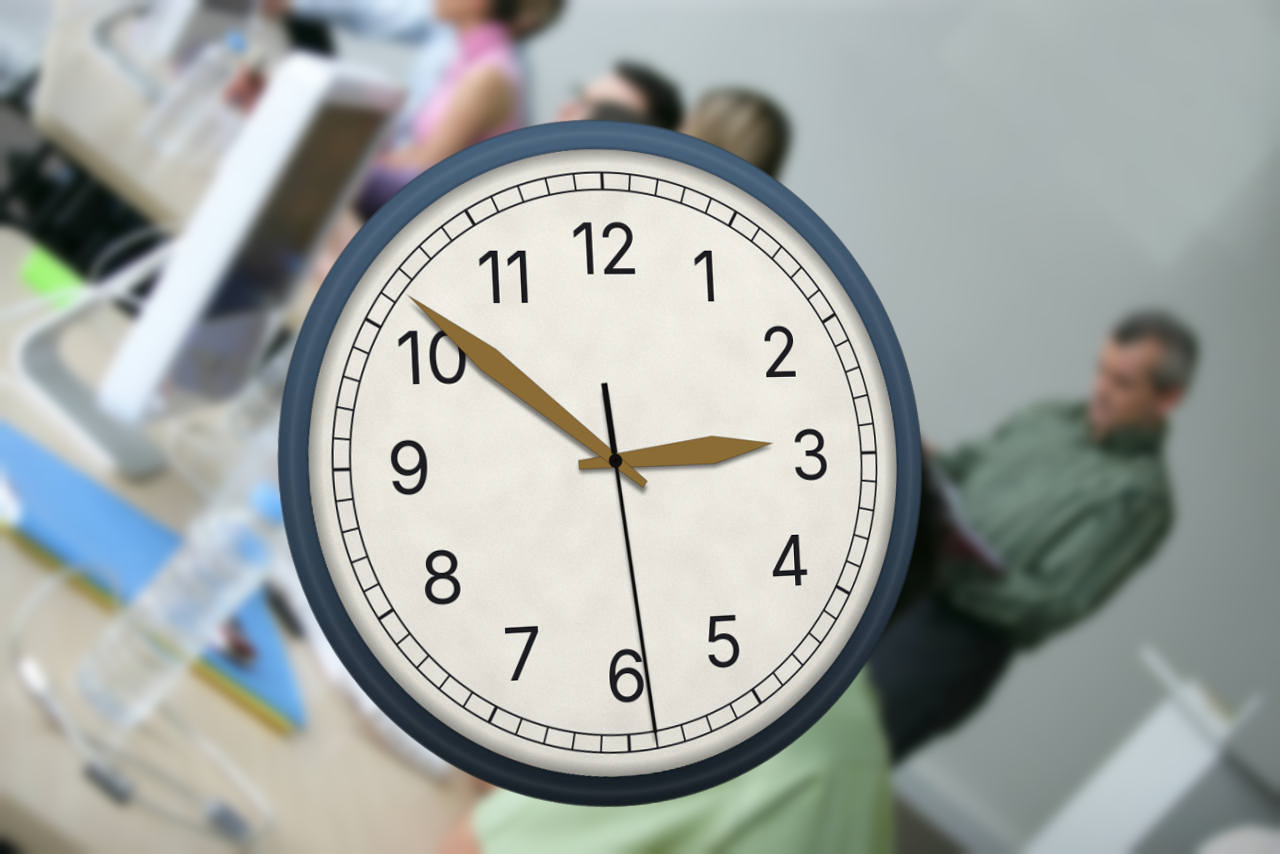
2:51:29
